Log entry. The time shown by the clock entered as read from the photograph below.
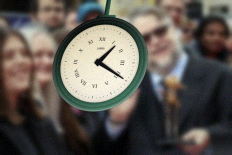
1:20
